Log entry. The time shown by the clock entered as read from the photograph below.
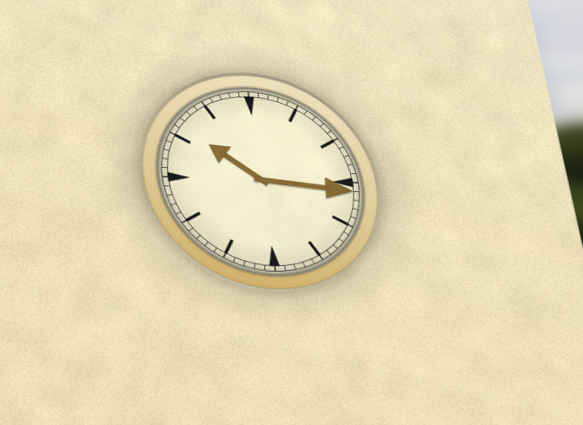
10:16
